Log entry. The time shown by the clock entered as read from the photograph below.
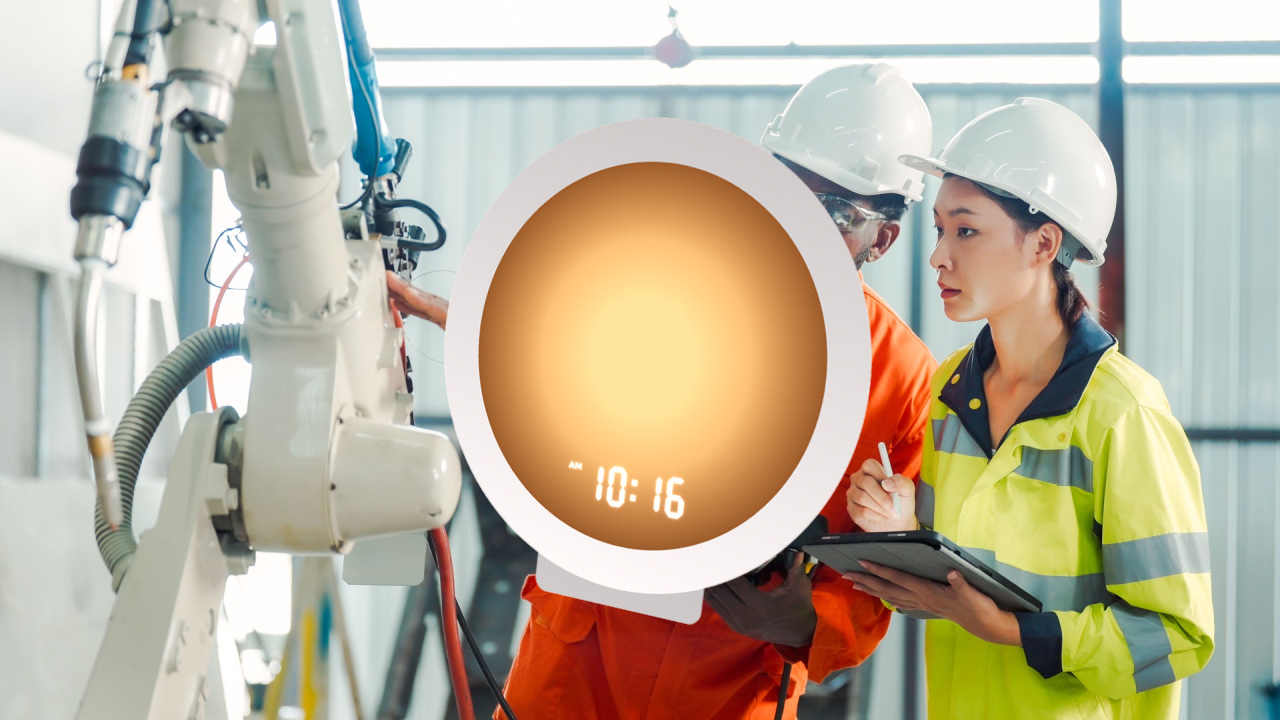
10:16
